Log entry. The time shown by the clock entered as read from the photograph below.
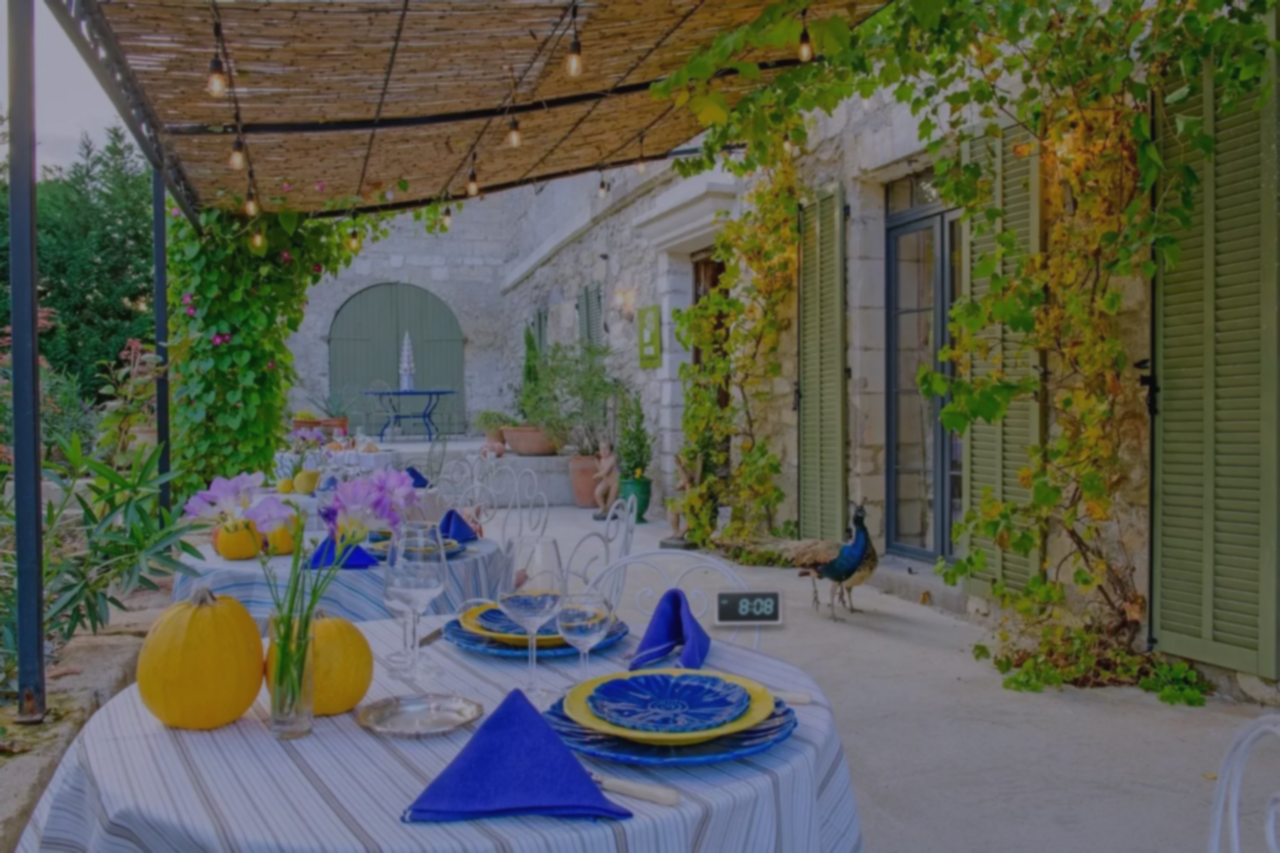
8:08
